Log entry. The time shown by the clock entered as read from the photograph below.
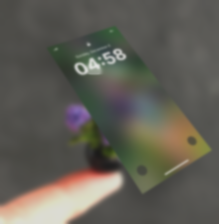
4:58
